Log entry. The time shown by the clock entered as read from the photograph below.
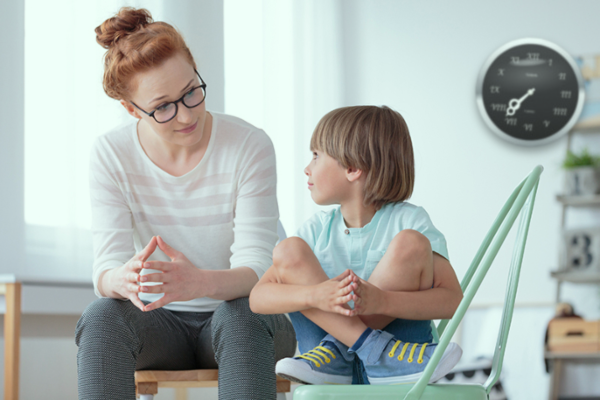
7:37
